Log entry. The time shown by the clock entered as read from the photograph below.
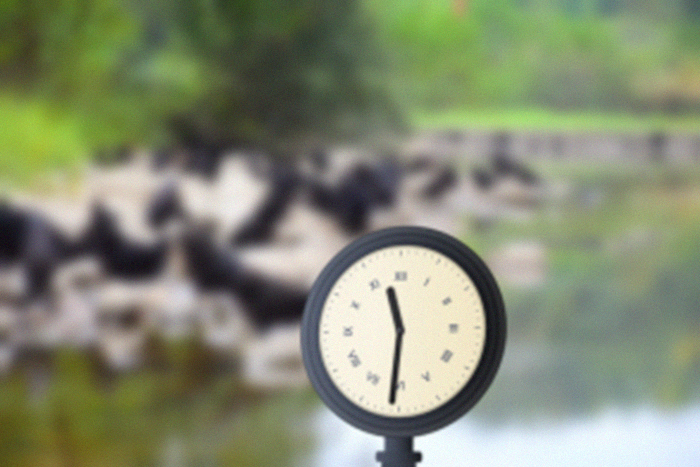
11:31
